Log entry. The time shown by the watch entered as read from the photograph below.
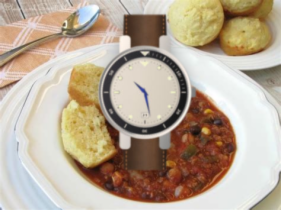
10:28
